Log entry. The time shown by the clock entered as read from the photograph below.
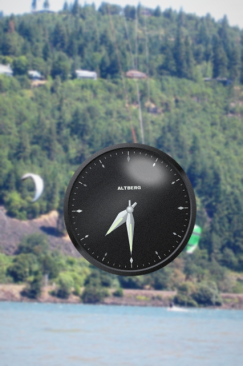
7:30
